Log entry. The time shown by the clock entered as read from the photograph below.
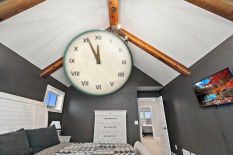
11:56
